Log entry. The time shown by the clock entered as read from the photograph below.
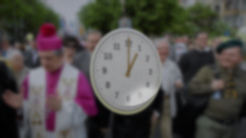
1:00
